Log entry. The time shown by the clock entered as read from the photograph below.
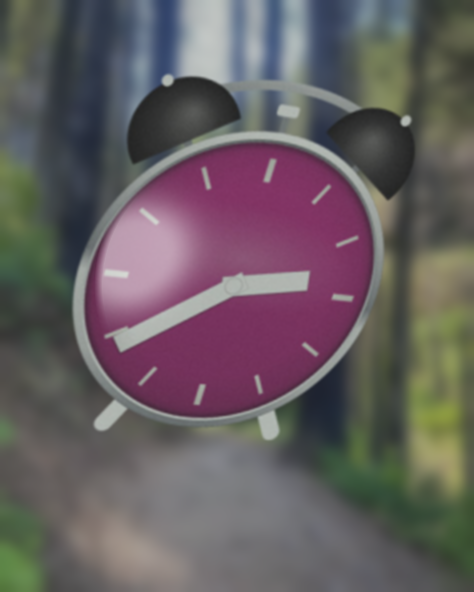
2:39
